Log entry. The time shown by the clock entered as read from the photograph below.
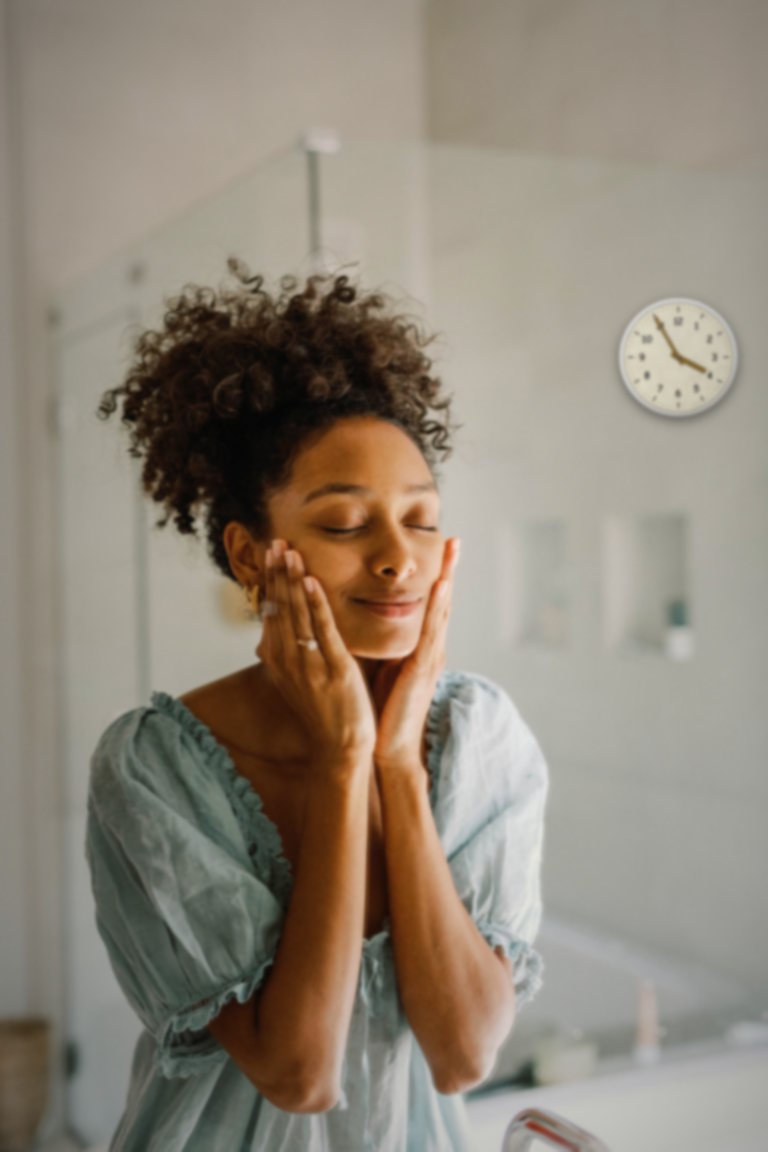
3:55
